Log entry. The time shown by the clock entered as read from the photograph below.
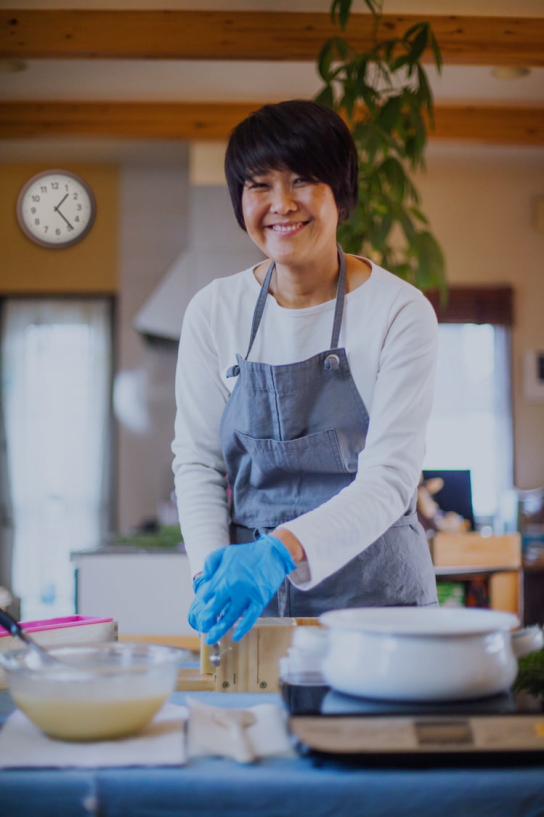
1:24
